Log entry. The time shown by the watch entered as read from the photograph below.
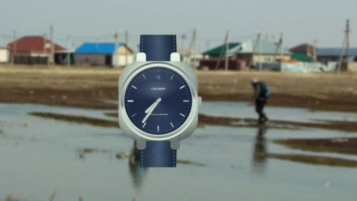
7:36
